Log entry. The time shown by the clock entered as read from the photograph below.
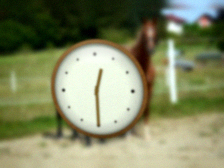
12:30
